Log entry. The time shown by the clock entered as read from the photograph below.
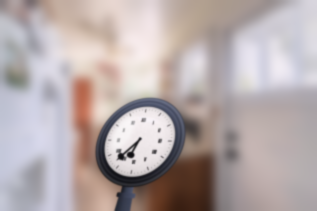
6:37
